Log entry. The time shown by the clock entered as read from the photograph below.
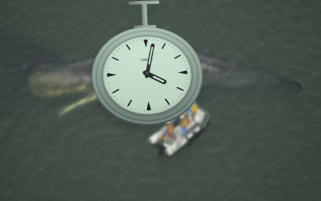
4:02
